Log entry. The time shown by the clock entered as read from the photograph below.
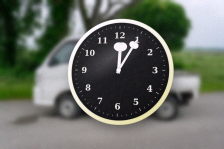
12:05
